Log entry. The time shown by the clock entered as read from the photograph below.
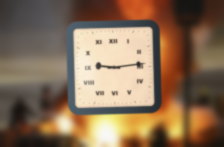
9:14
